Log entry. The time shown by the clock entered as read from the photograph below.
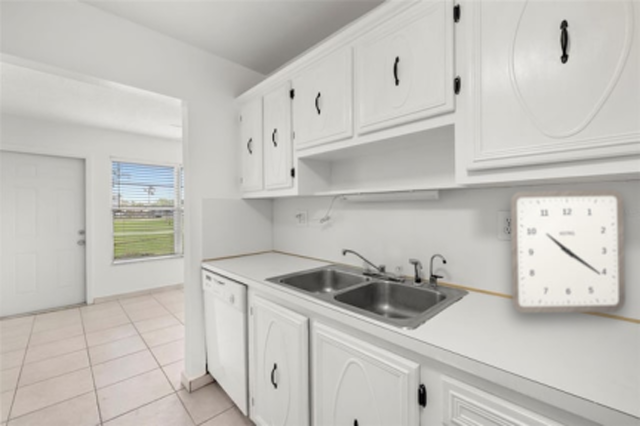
10:21
